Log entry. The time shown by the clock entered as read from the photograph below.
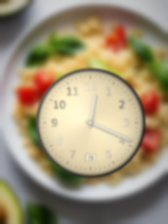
12:19
